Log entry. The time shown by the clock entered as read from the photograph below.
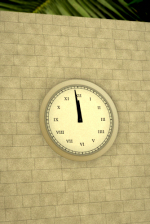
11:59
